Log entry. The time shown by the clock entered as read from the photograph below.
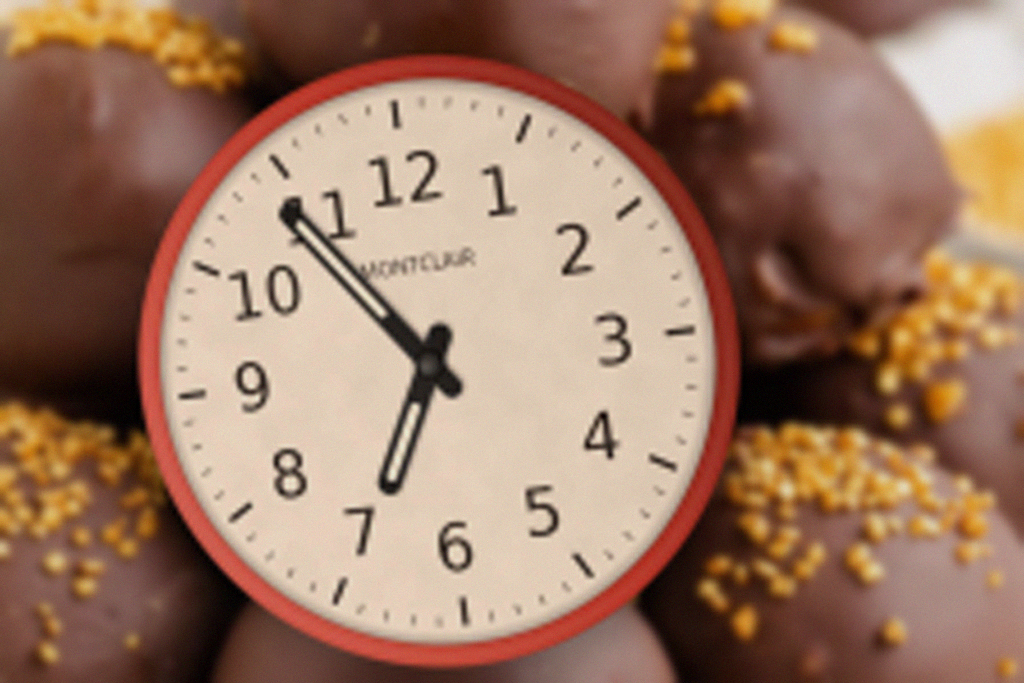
6:54
